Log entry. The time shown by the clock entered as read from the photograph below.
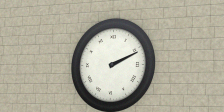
2:11
